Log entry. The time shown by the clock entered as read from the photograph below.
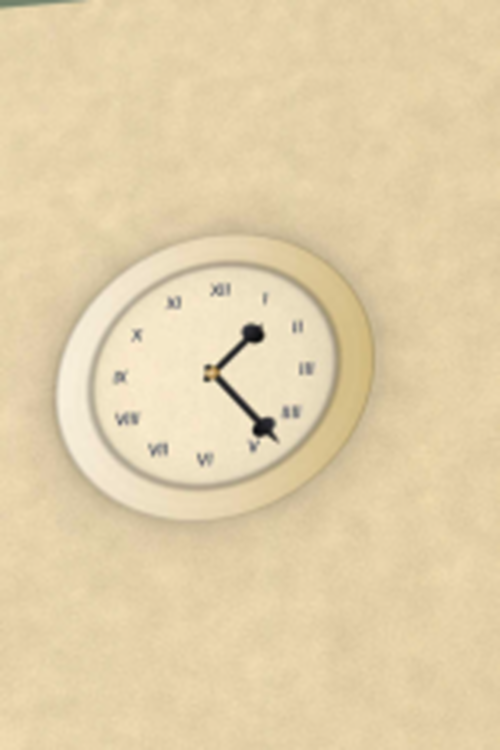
1:23
